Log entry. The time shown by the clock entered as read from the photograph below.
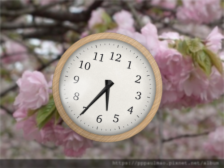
5:35
